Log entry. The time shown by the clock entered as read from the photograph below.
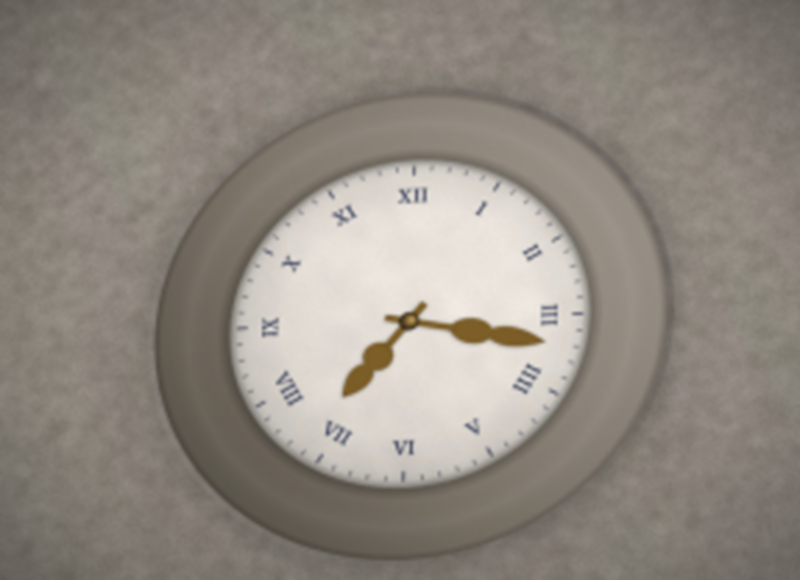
7:17
